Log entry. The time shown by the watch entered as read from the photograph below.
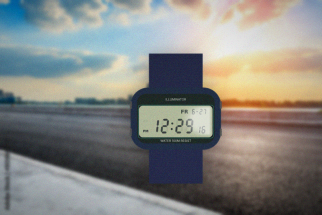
12:29:16
